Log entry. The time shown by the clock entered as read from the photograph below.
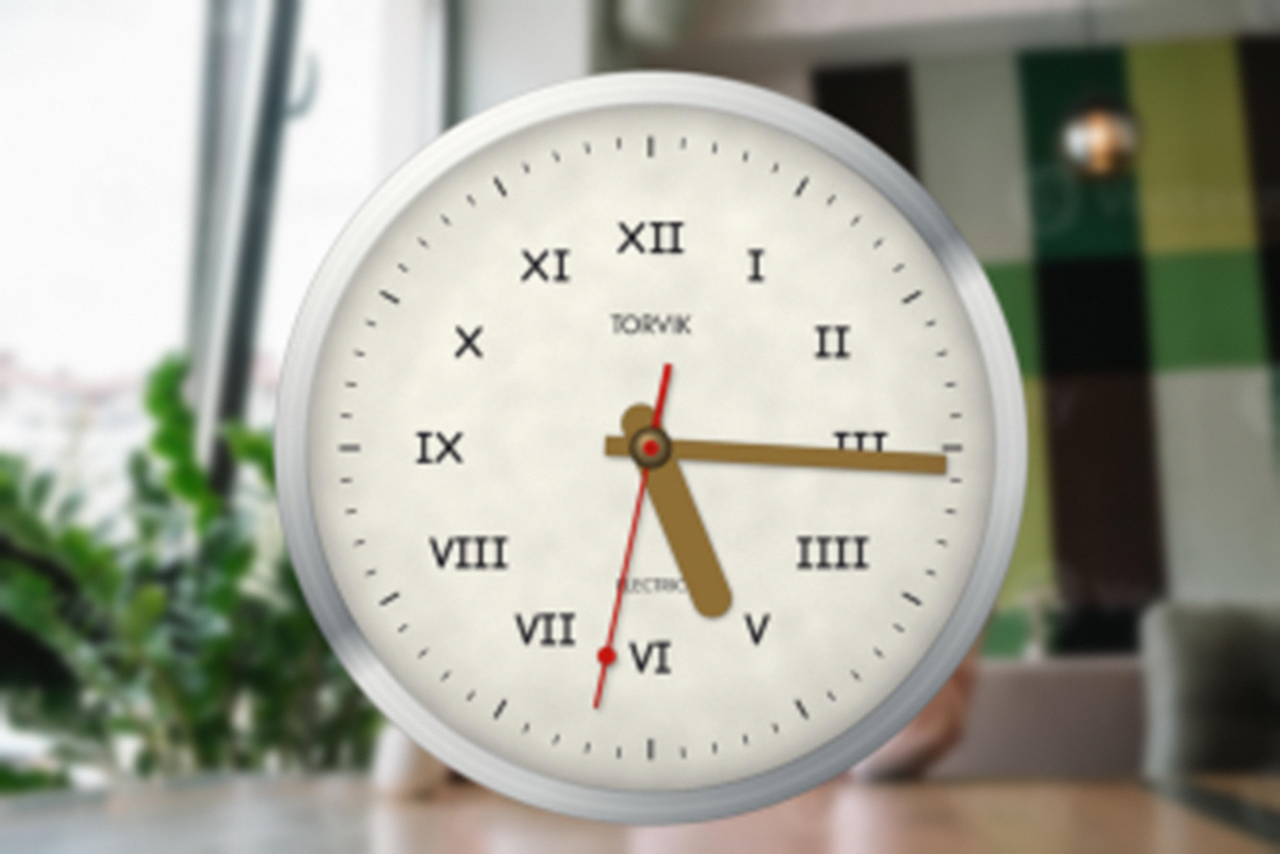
5:15:32
